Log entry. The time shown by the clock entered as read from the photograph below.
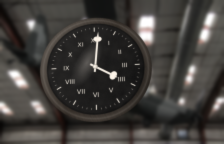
4:01
